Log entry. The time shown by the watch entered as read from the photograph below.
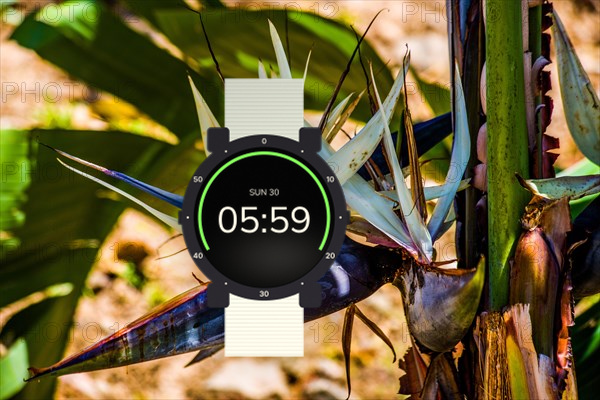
5:59
